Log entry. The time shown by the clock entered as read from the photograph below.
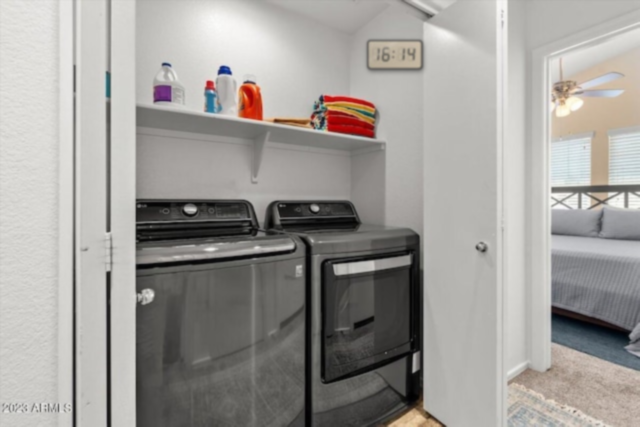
16:14
